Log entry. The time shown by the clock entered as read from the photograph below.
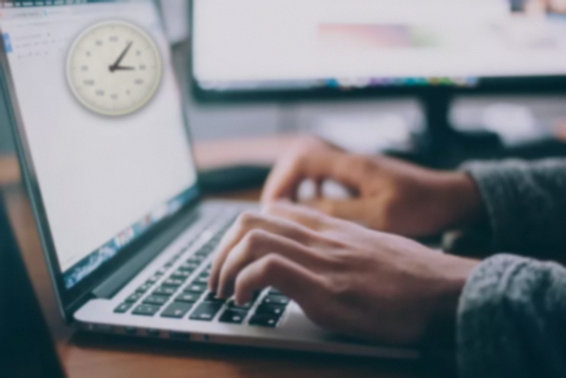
3:06
